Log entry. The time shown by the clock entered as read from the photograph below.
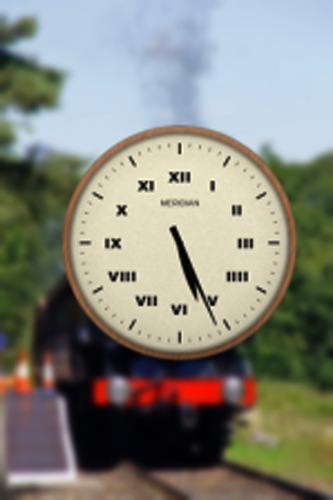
5:26
